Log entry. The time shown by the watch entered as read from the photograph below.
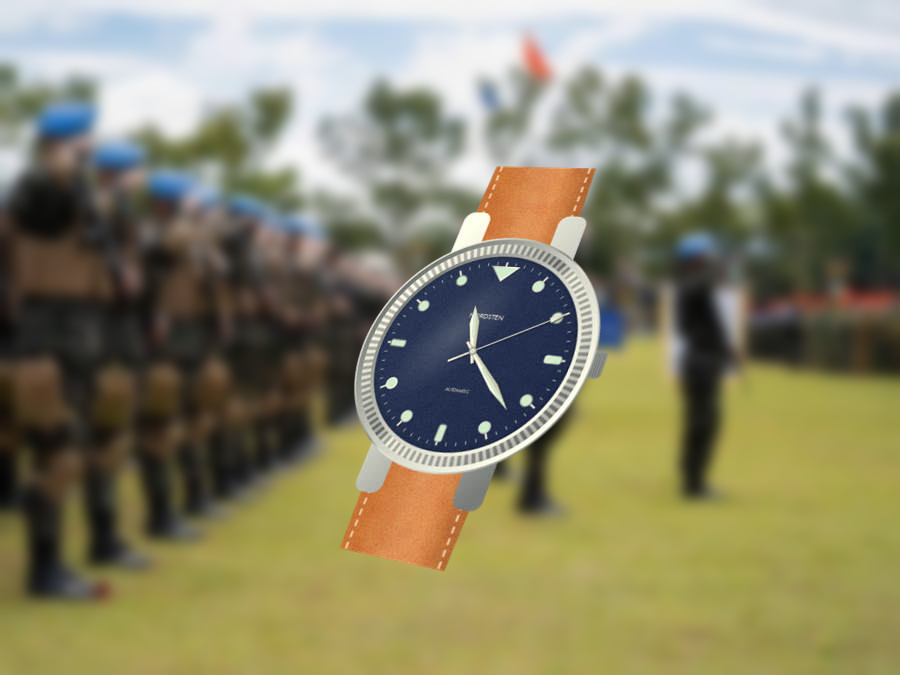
11:22:10
